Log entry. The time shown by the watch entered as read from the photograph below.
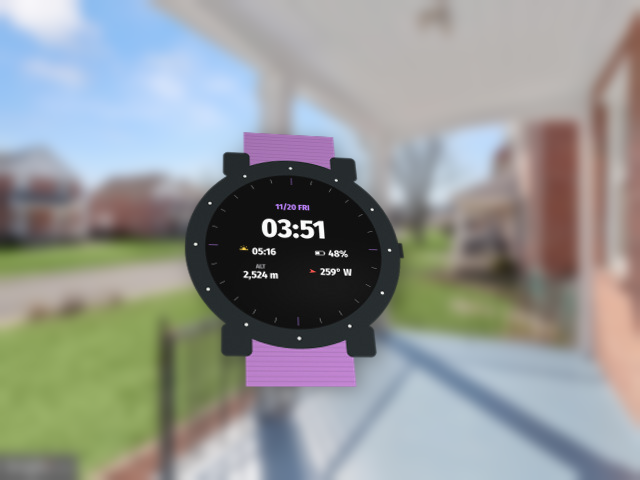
3:51
